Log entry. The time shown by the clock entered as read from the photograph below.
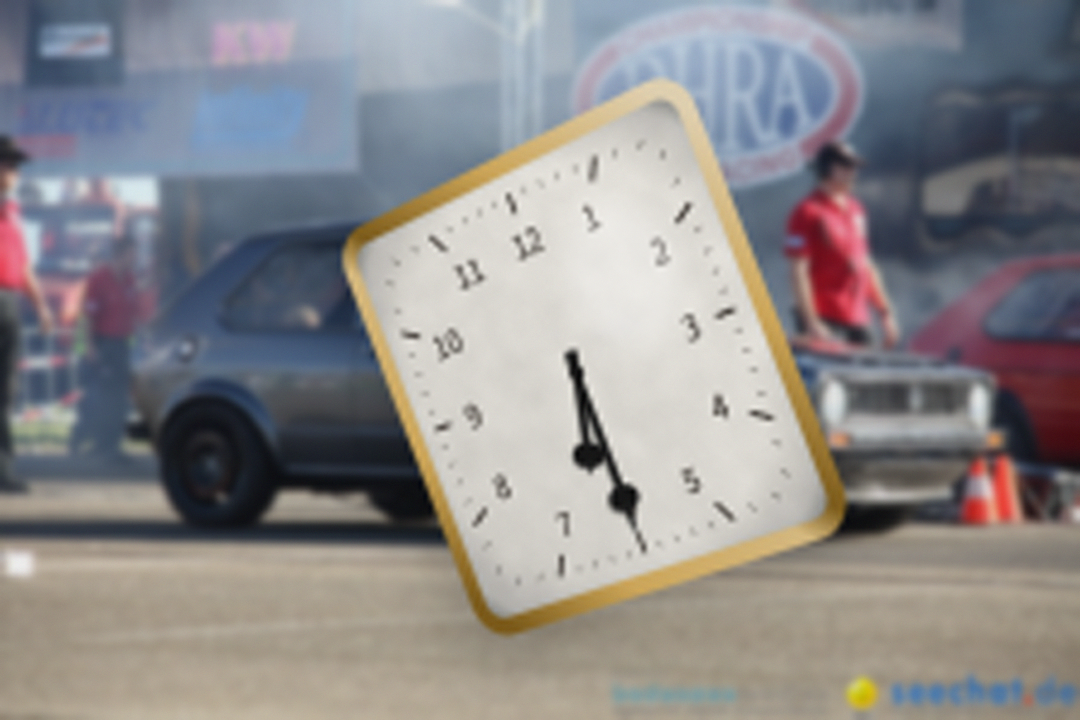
6:30
